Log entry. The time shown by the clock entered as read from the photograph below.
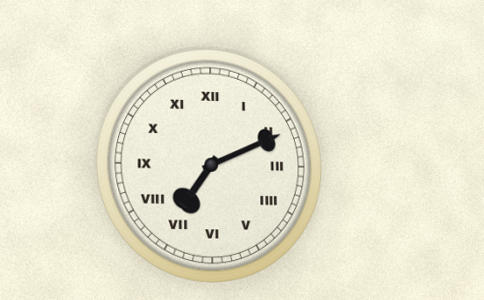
7:11
